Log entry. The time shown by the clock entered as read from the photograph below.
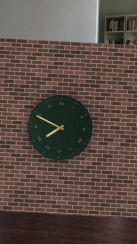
7:49
